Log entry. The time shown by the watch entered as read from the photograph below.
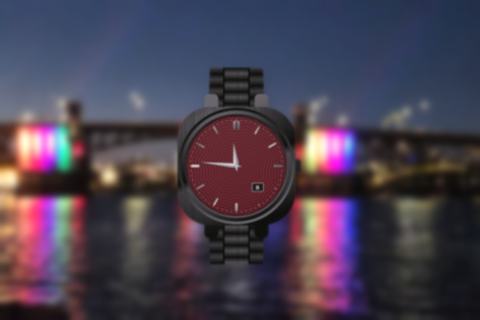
11:46
